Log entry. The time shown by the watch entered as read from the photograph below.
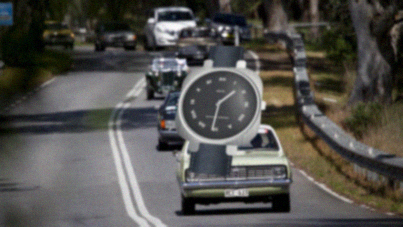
1:31
